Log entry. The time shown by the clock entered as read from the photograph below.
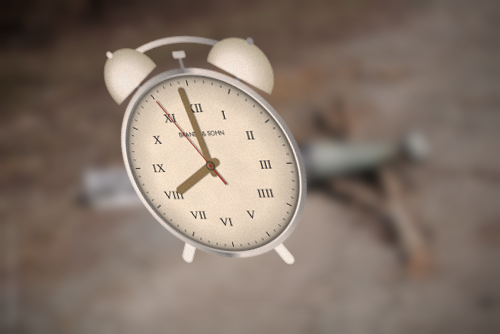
7:58:55
